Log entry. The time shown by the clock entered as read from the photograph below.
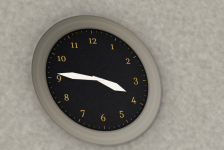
3:46
